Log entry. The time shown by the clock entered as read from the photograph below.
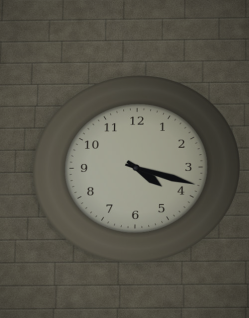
4:18
